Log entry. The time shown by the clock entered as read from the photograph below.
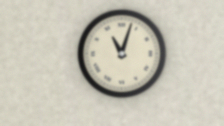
11:03
